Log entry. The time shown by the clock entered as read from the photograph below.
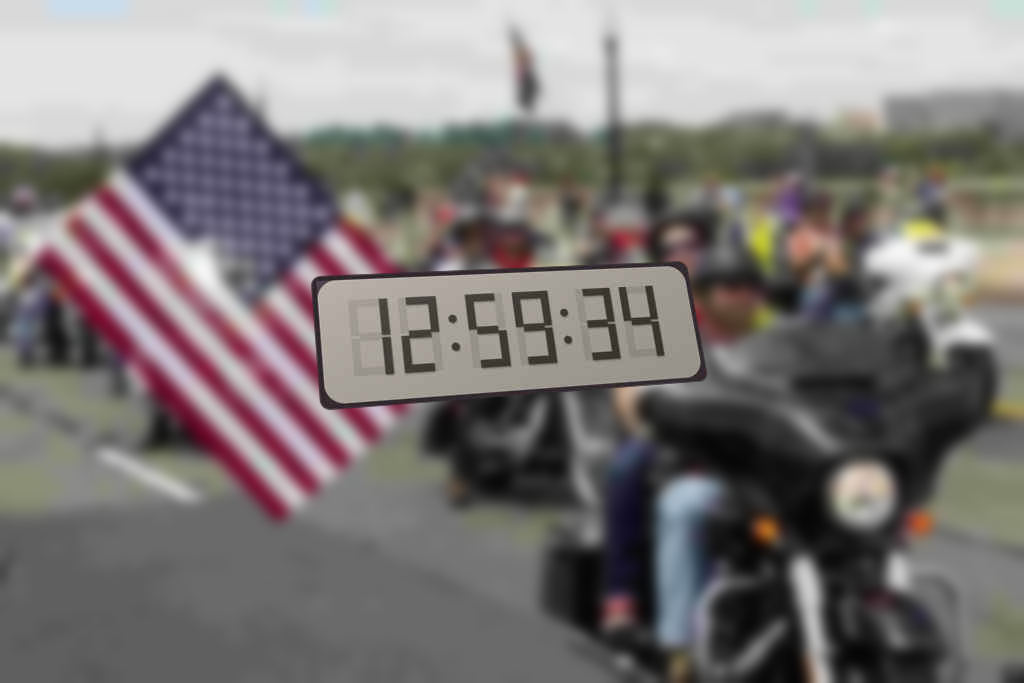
12:59:34
